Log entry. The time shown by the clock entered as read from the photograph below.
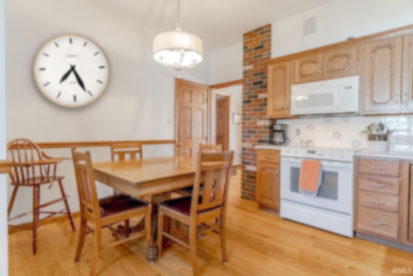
7:26
